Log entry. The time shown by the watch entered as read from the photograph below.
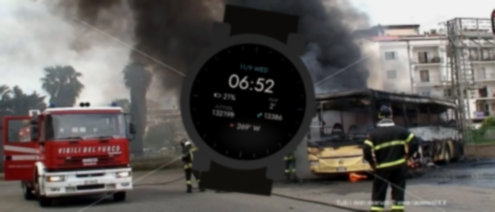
6:52
